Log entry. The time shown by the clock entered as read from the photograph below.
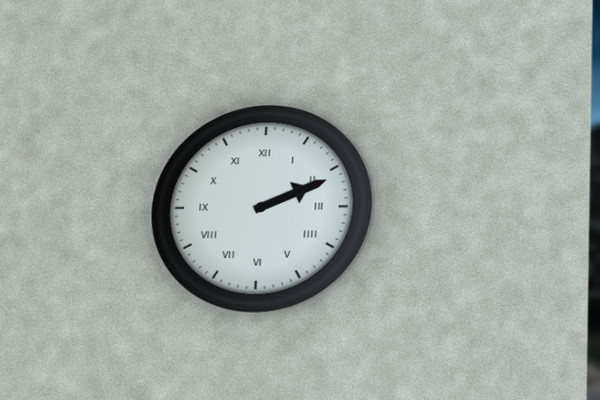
2:11
